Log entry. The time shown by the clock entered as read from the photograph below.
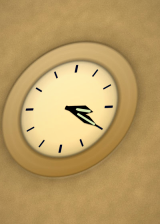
3:20
